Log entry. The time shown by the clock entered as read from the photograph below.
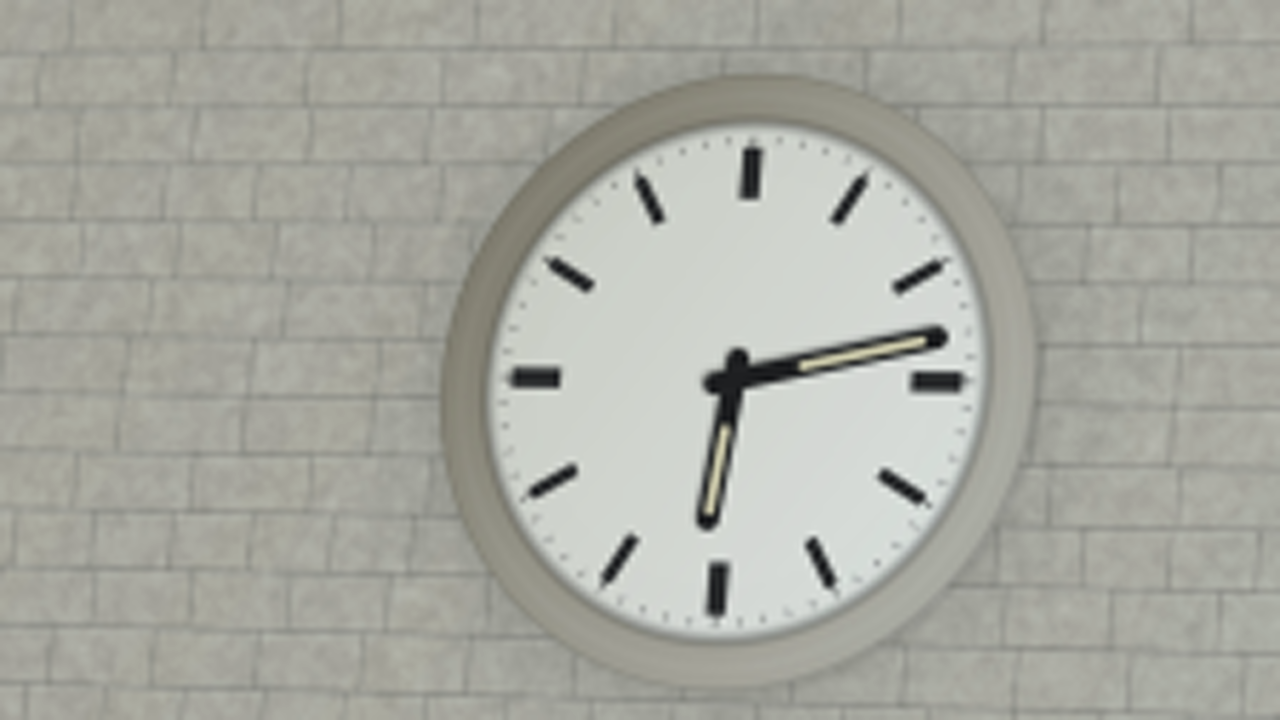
6:13
